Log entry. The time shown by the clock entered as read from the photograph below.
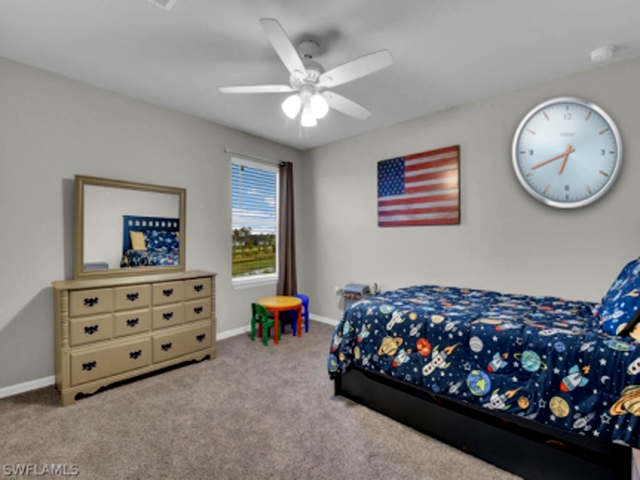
6:41
